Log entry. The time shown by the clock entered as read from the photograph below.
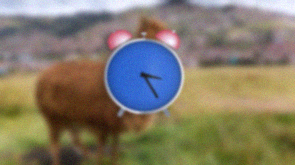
3:25
